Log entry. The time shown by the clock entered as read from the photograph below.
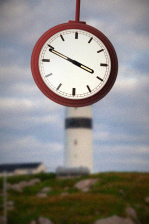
3:49
